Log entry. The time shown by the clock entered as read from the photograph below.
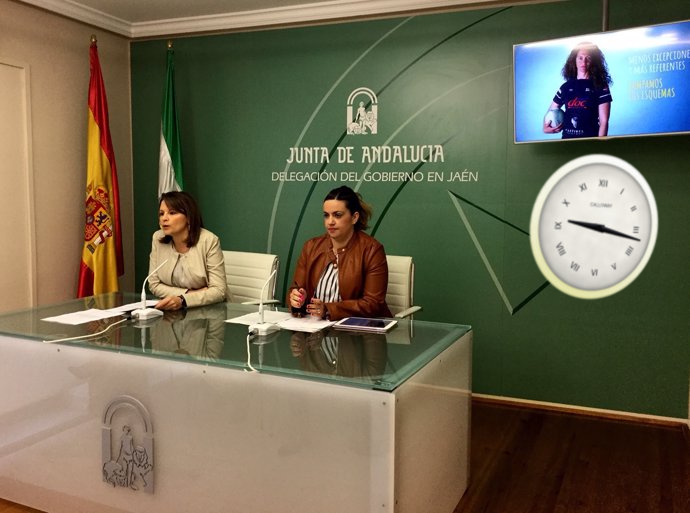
9:17
